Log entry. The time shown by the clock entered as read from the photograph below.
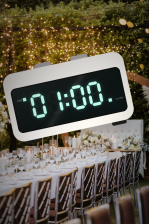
1:00
